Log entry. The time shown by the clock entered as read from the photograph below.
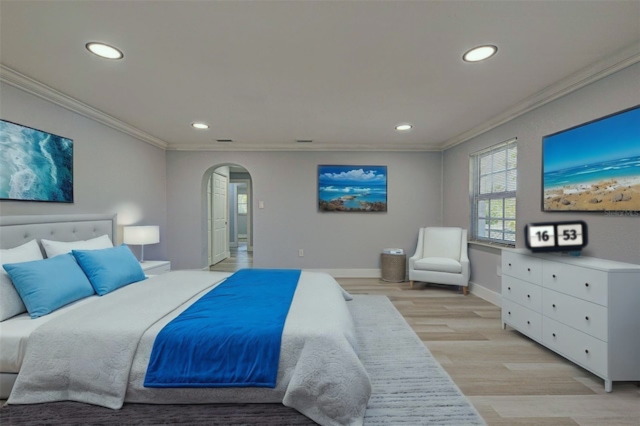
16:53
